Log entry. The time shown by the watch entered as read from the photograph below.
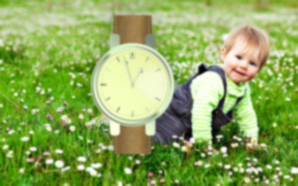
12:57
